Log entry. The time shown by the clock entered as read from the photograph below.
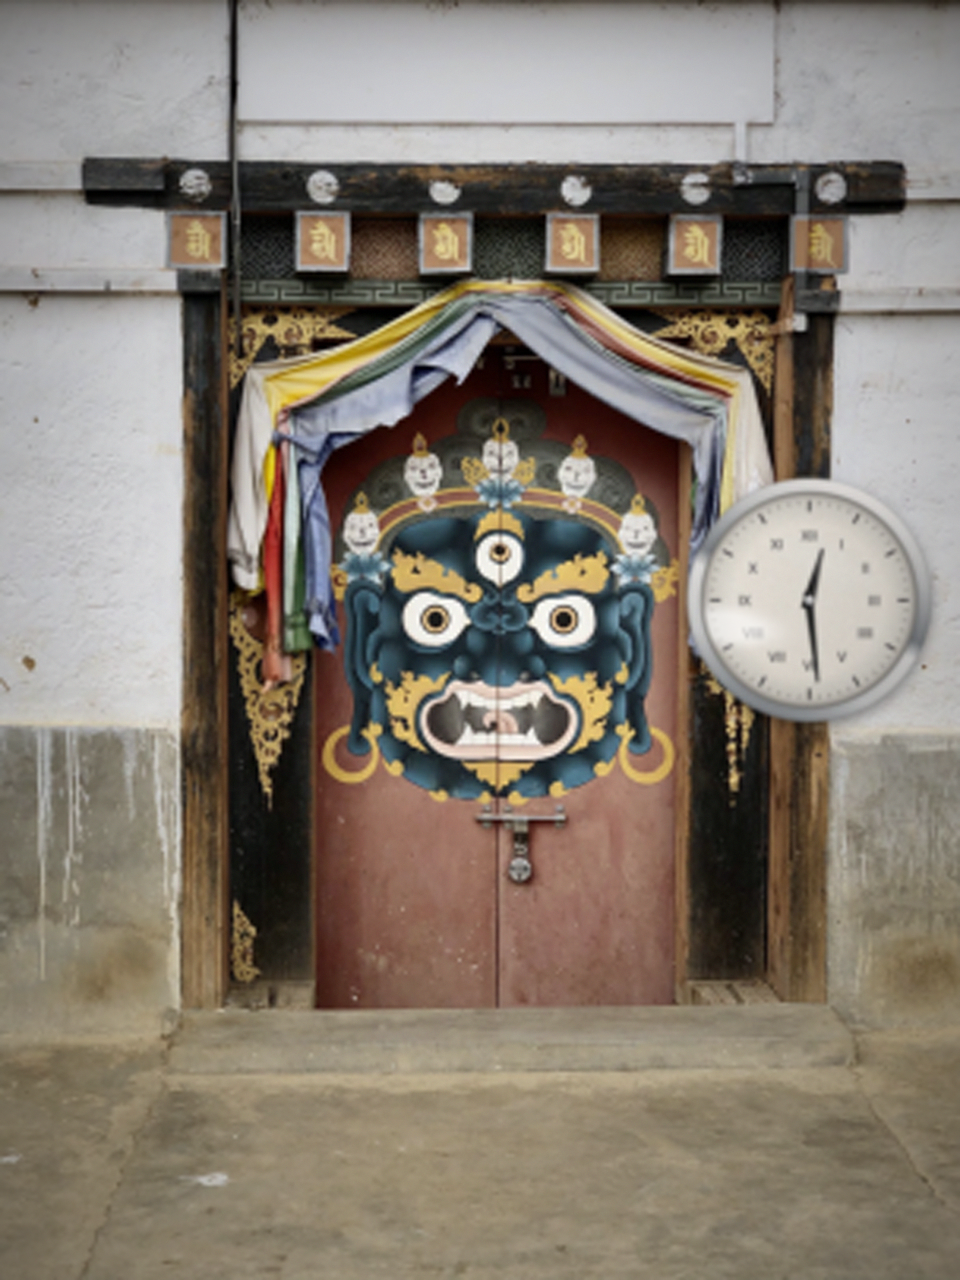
12:29
